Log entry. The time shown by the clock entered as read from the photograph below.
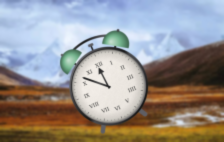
11:52
